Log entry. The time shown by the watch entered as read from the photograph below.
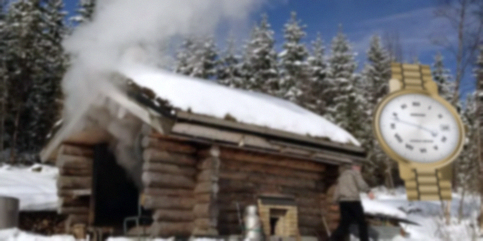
3:48
